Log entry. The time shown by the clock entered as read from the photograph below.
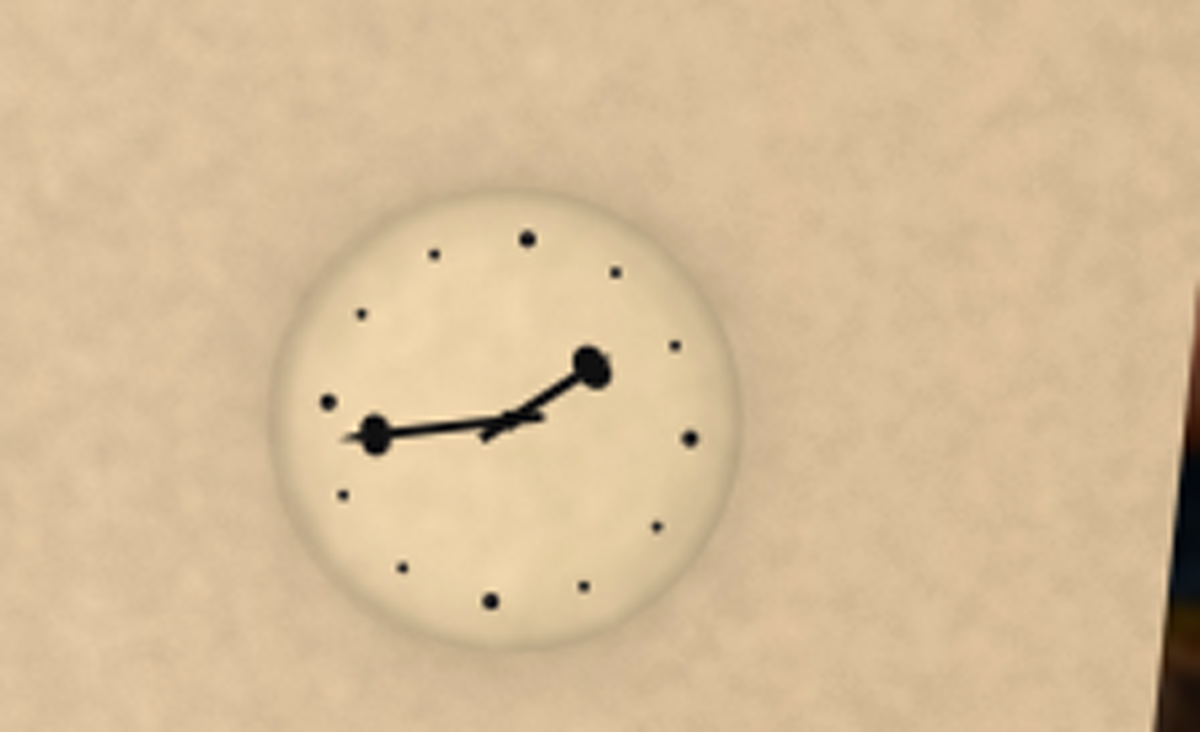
1:43
